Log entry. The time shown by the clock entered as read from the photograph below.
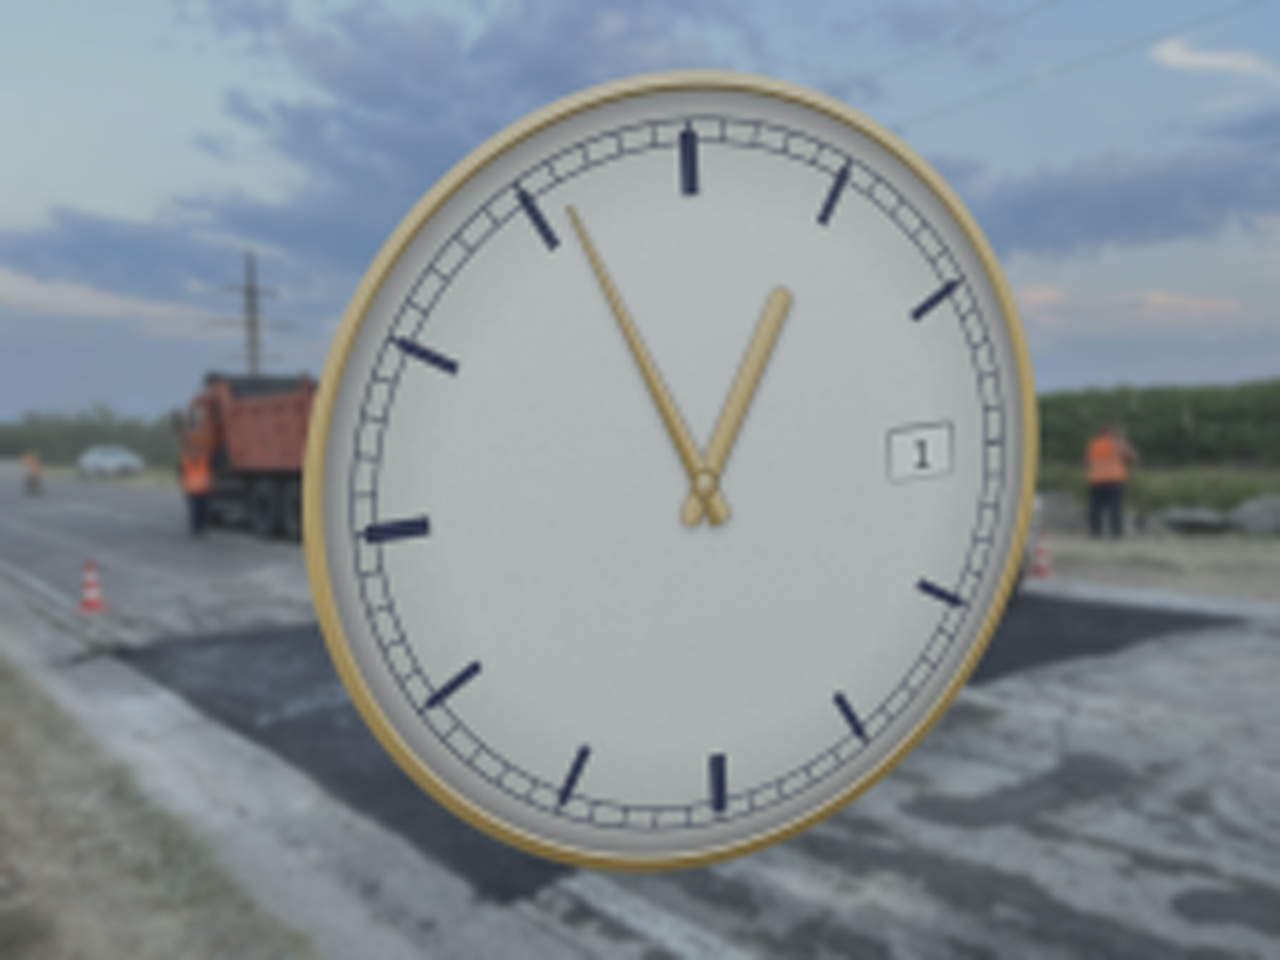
12:56
